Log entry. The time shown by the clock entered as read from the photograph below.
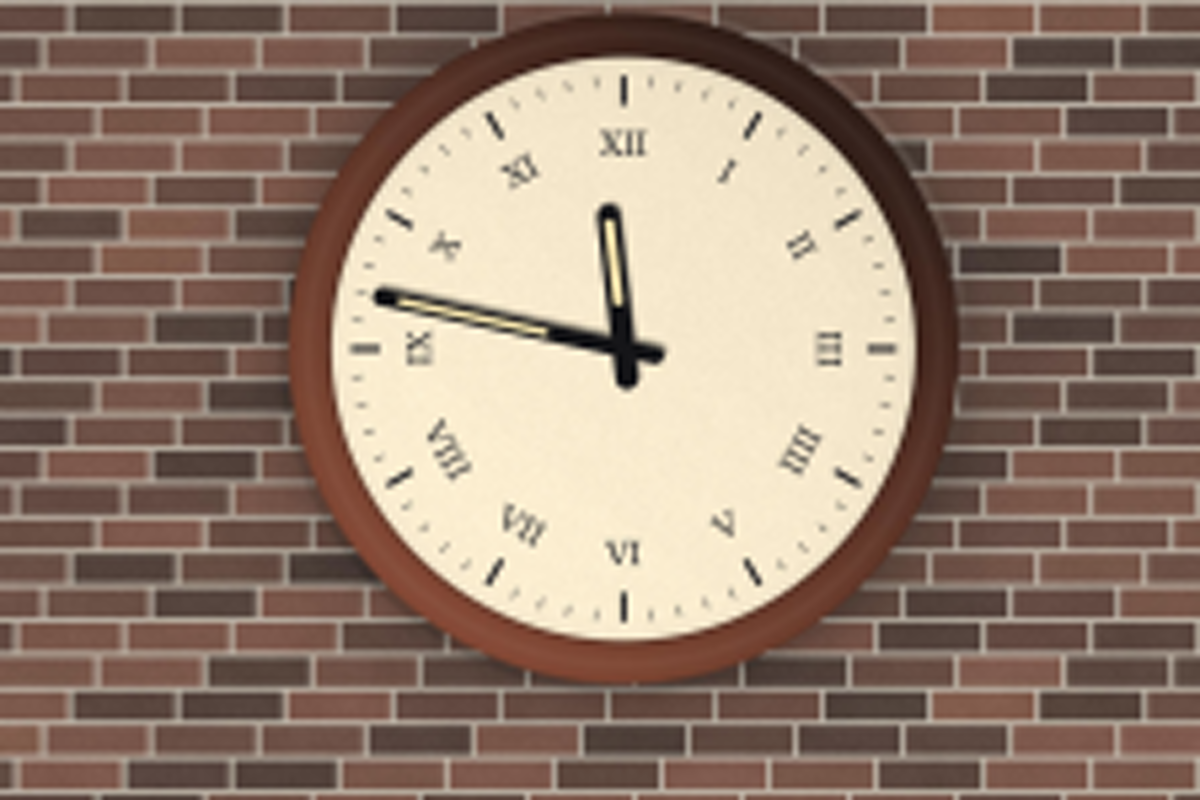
11:47
